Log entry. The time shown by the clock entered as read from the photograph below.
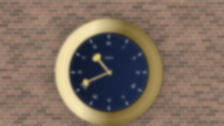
10:41
